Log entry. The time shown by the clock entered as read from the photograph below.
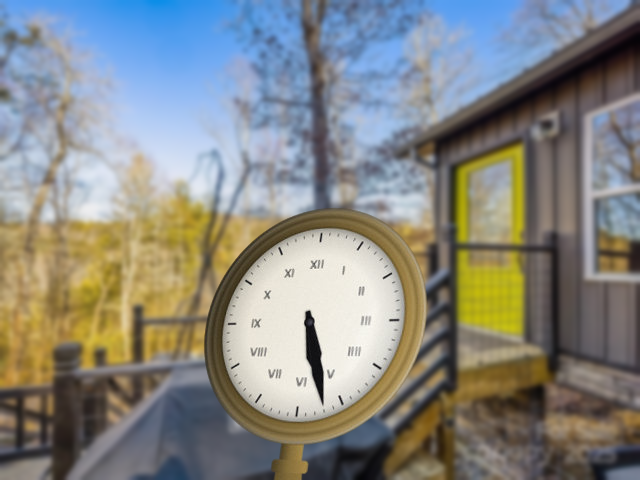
5:27
